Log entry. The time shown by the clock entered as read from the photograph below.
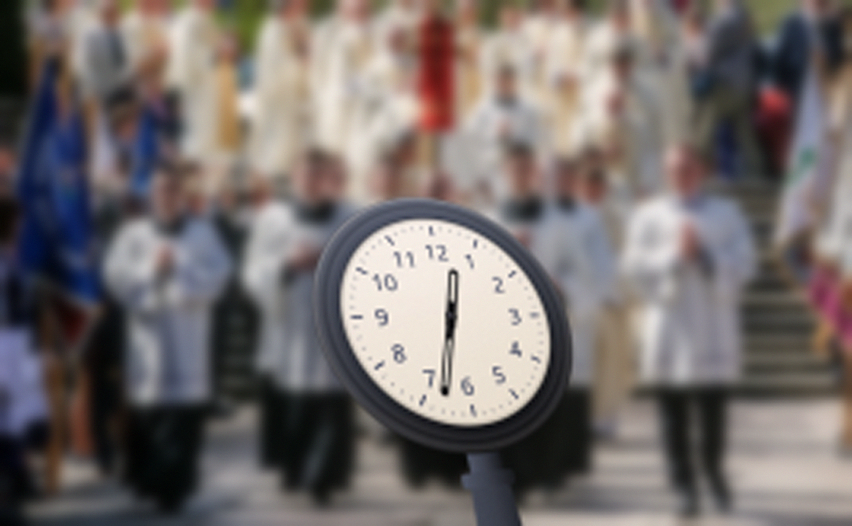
12:33
